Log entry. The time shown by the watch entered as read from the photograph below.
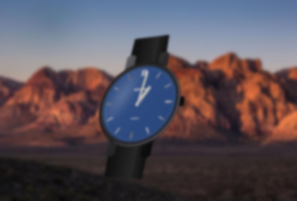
1:01
